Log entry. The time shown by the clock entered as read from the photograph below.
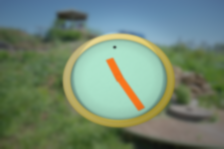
11:26
